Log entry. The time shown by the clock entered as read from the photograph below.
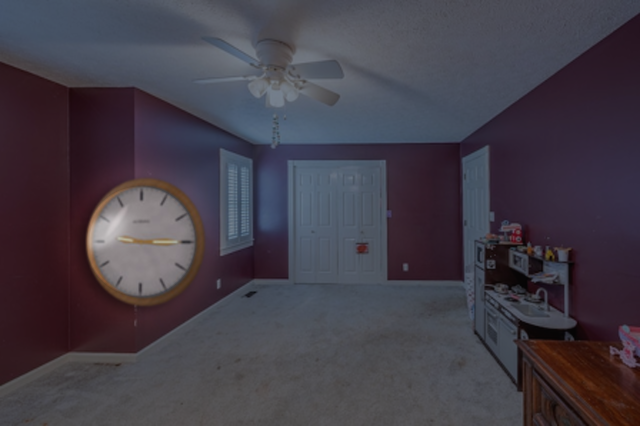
9:15
